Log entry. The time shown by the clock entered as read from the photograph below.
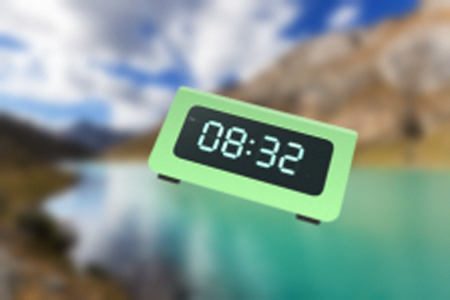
8:32
